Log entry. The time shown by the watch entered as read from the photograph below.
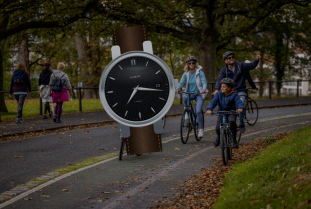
7:17
